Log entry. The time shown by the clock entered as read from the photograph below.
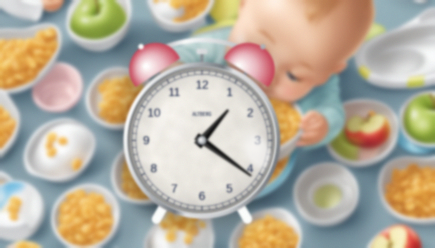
1:21
